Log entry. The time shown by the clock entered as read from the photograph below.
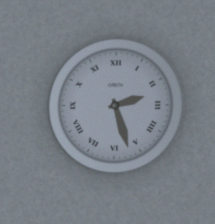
2:27
